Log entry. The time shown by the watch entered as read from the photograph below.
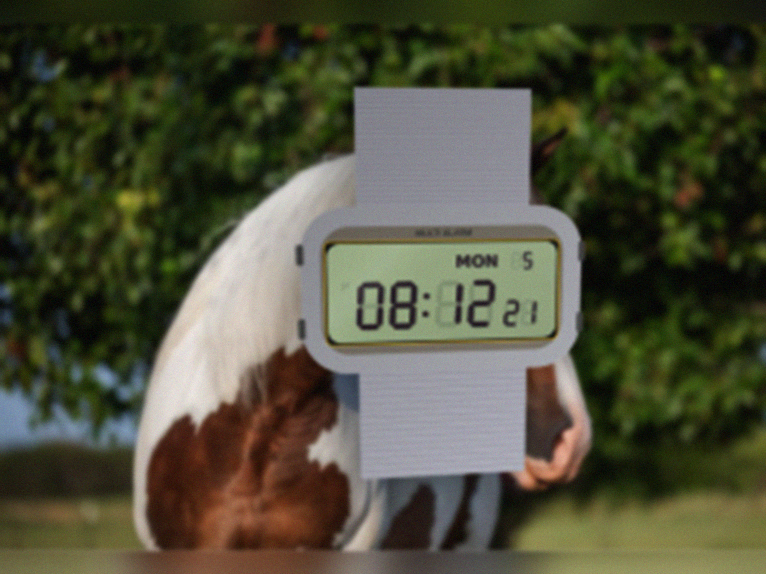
8:12:21
